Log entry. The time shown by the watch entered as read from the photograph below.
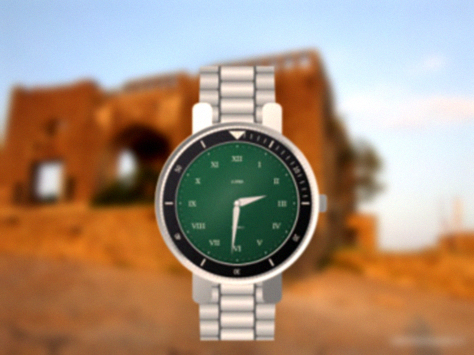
2:31
